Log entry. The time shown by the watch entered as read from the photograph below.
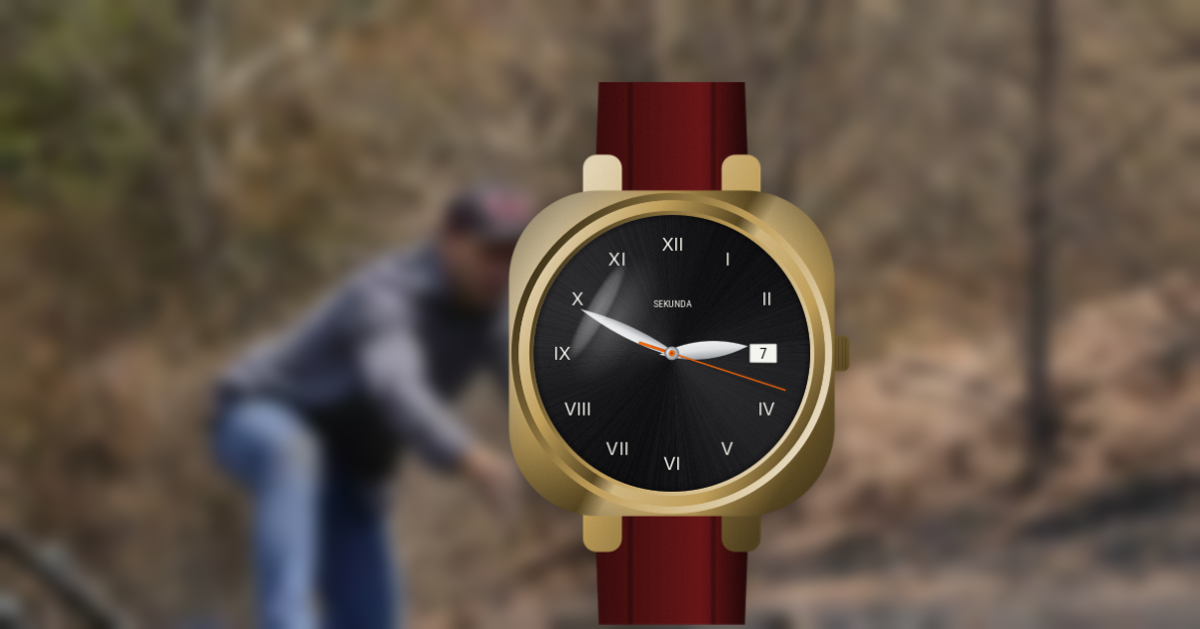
2:49:18
